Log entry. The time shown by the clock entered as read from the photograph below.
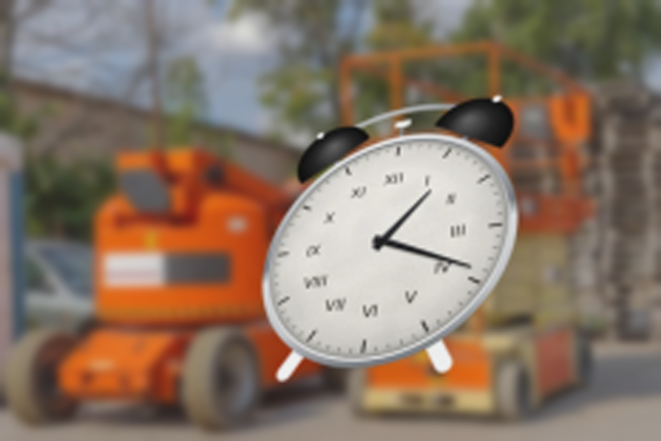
1:19
